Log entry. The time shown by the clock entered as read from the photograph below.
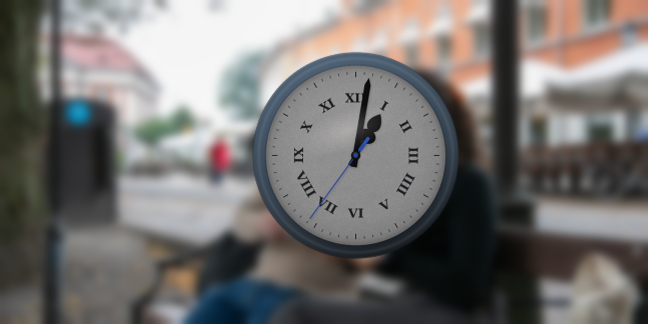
1:01:36
